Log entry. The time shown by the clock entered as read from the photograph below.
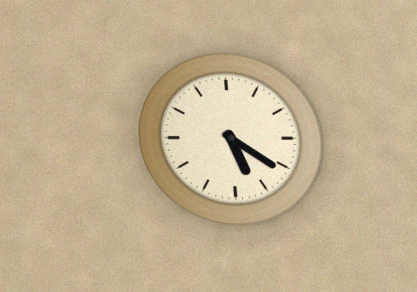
5:21
